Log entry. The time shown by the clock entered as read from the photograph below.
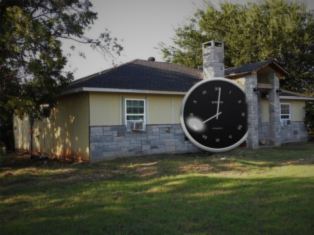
8:01
